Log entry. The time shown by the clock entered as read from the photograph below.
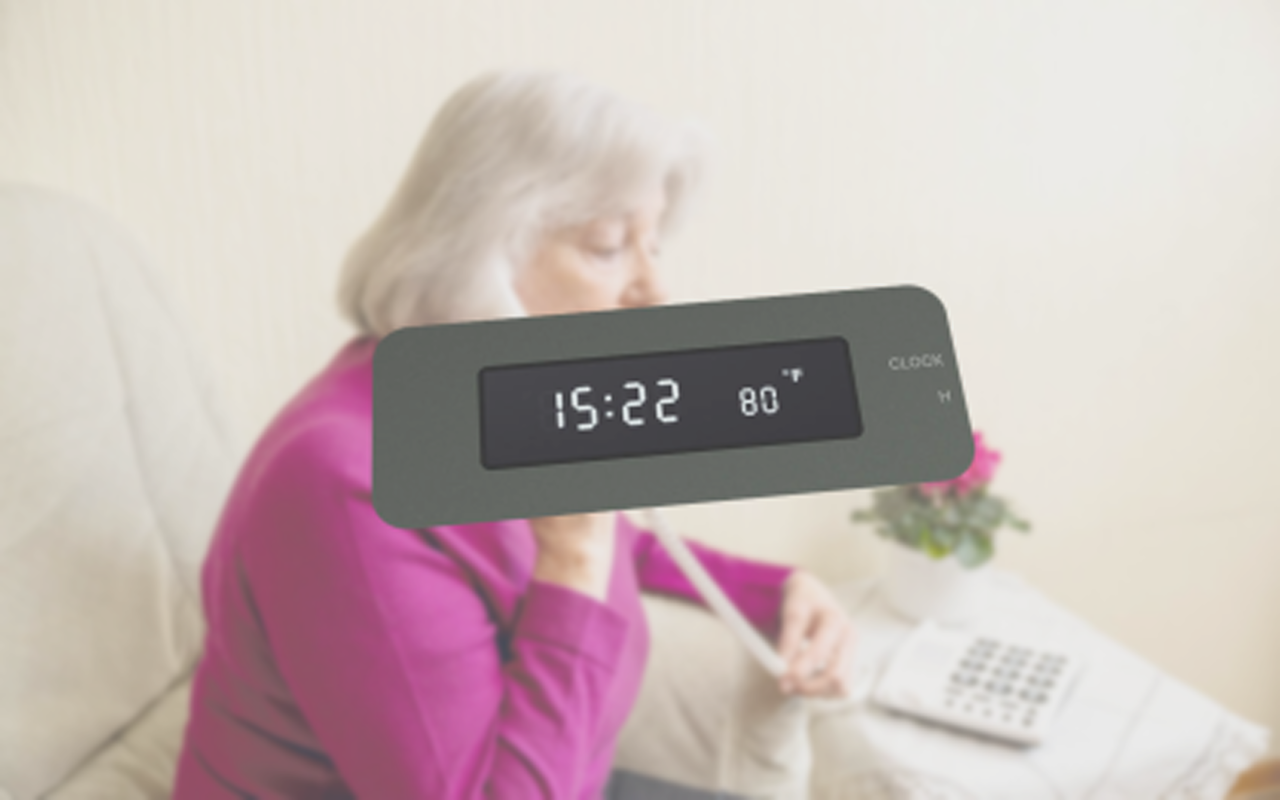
15:22
